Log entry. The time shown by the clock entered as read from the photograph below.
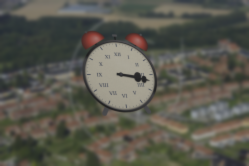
3:17
